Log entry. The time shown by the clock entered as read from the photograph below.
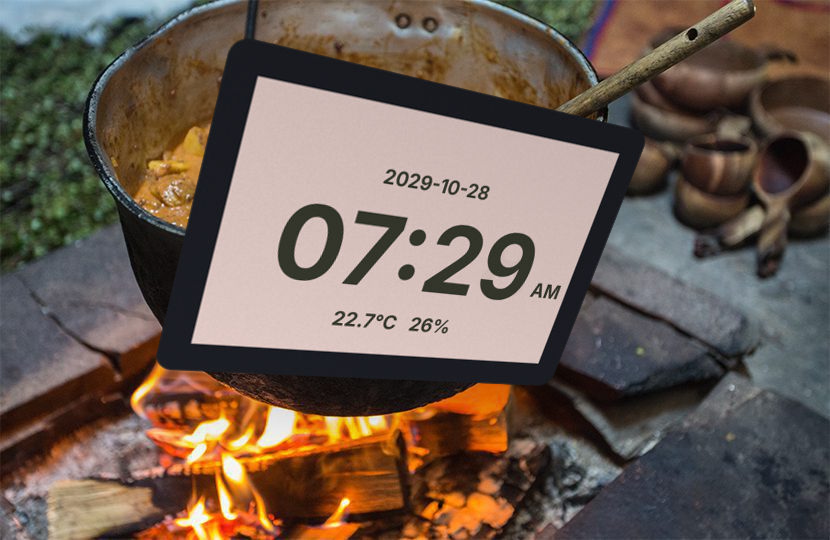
7:29
